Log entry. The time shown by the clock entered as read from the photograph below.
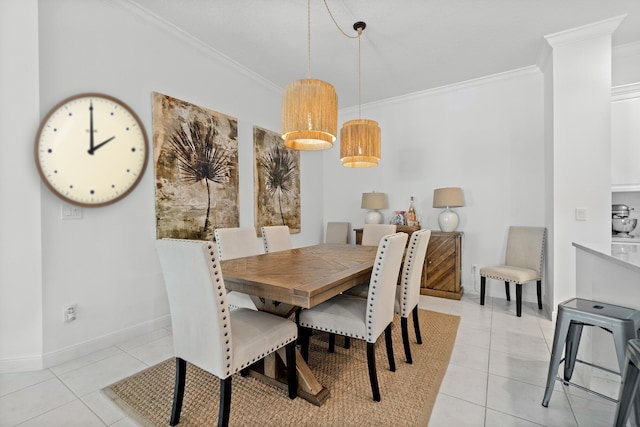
2:00
